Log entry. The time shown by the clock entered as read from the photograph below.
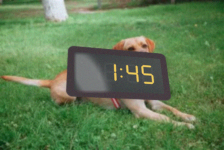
1:45
